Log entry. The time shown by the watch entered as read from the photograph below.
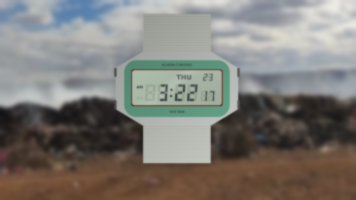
3:22:17
